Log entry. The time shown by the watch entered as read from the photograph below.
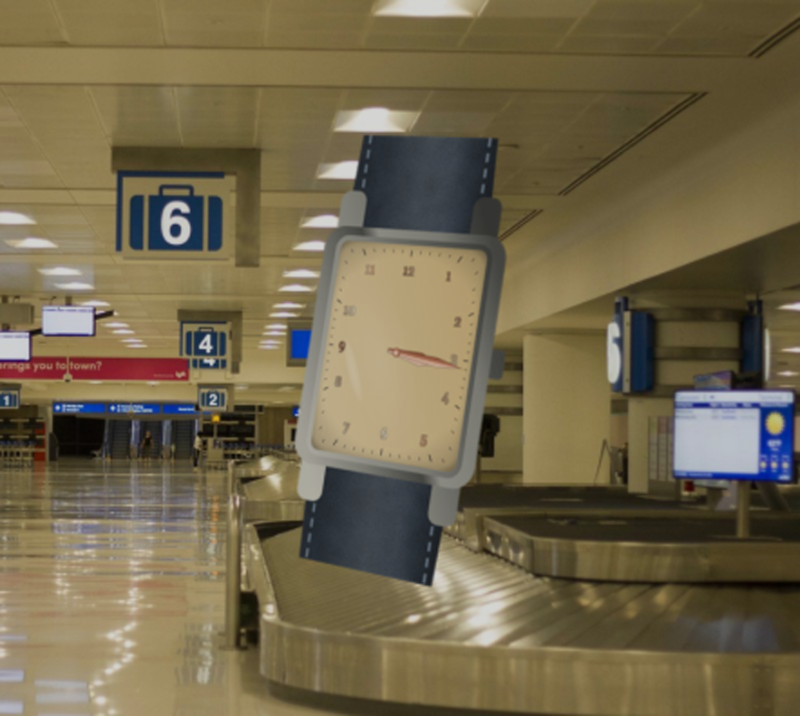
3:16
